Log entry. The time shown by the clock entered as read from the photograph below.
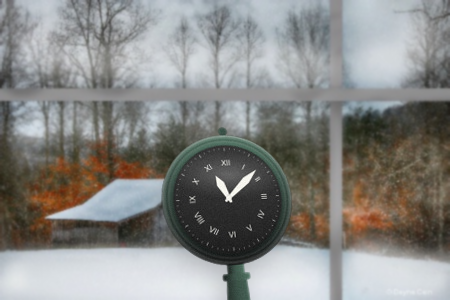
11:08
